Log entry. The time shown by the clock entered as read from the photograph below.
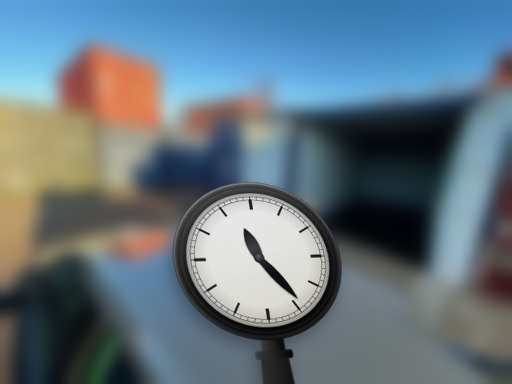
11:24
